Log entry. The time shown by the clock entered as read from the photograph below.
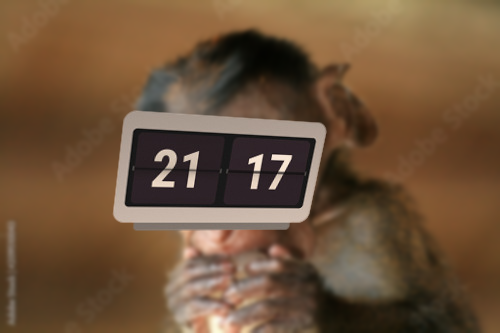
21:17
